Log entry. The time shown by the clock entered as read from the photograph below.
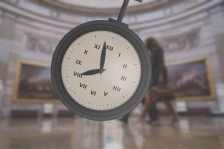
7:58
